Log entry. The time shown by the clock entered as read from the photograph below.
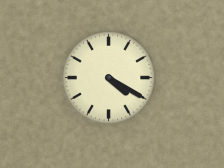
4:20
